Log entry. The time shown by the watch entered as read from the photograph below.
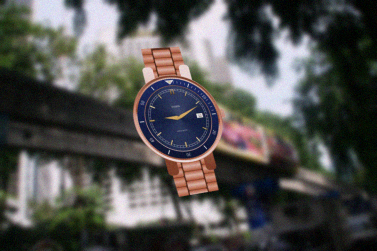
9:11
